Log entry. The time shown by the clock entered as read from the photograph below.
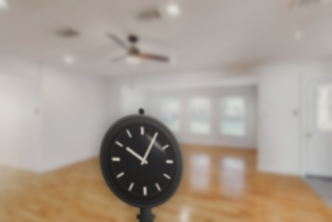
10:05
